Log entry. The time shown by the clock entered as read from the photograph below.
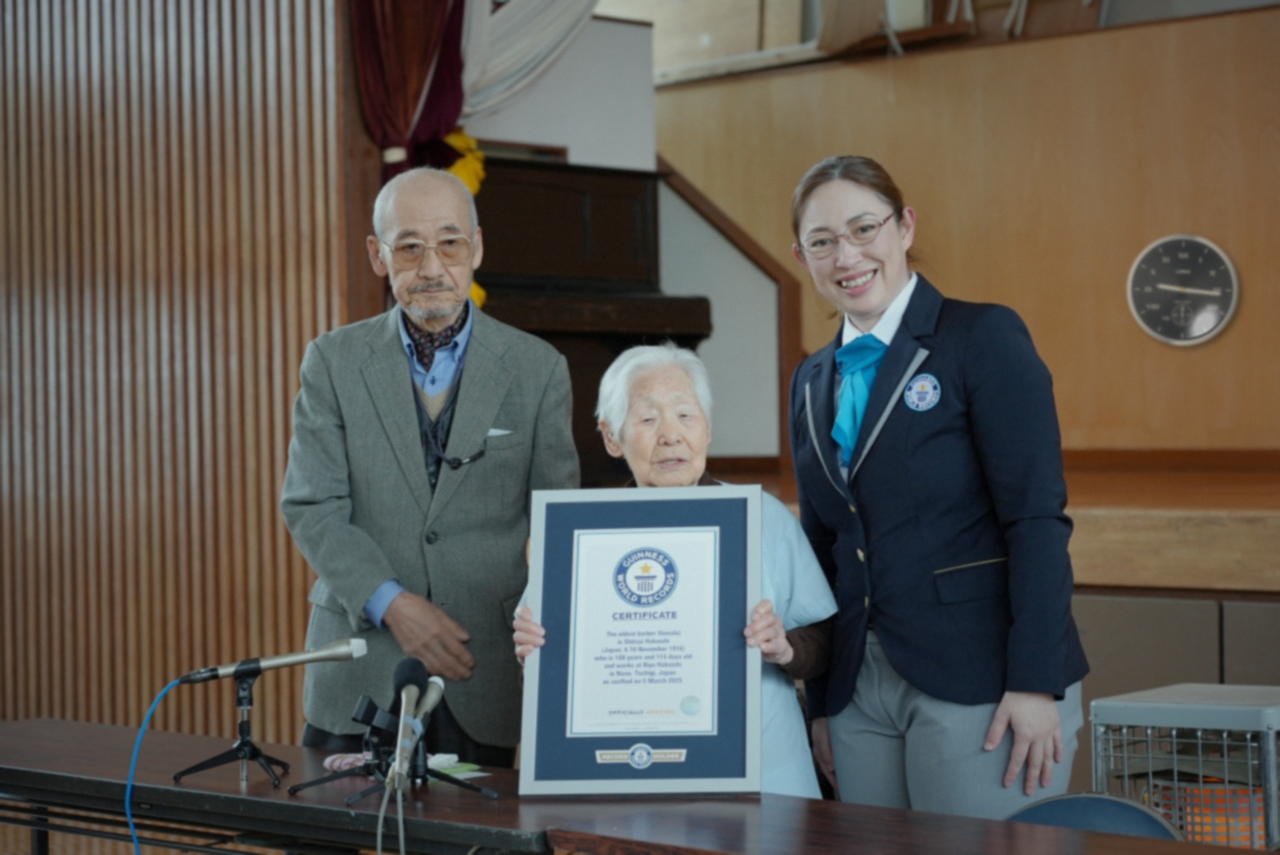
9:16
